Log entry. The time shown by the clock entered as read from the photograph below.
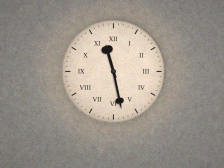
11:28
